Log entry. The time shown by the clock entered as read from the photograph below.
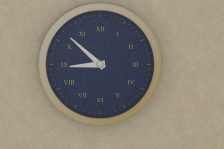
8:52
